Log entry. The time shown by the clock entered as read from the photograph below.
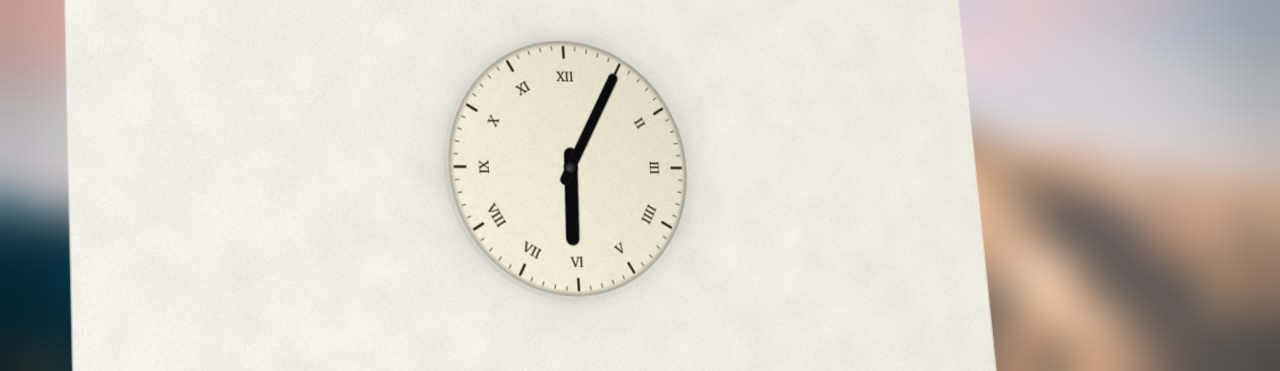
6:05
